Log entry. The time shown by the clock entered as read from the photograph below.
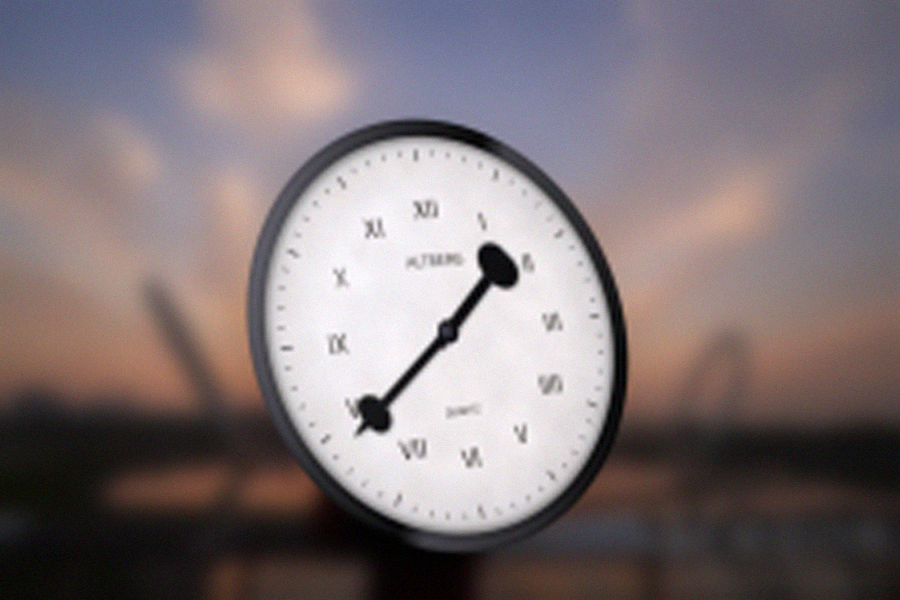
1:39
